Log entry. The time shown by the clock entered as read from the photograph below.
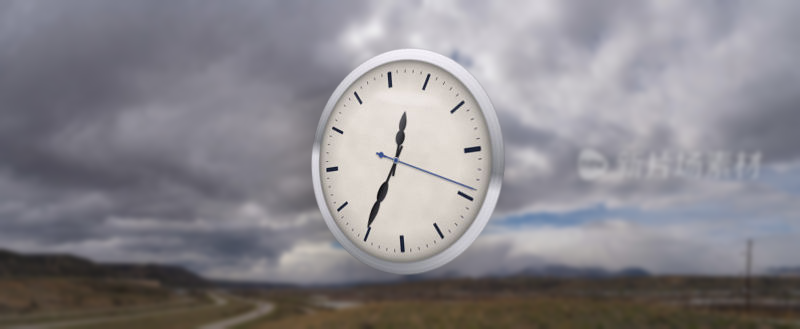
12:35:19
